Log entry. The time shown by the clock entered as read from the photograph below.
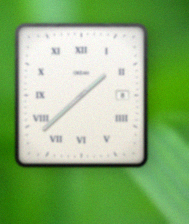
1:38
